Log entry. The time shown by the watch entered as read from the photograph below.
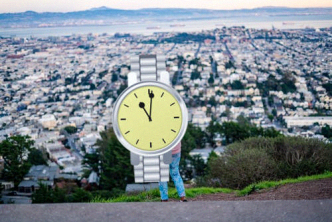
11:01
